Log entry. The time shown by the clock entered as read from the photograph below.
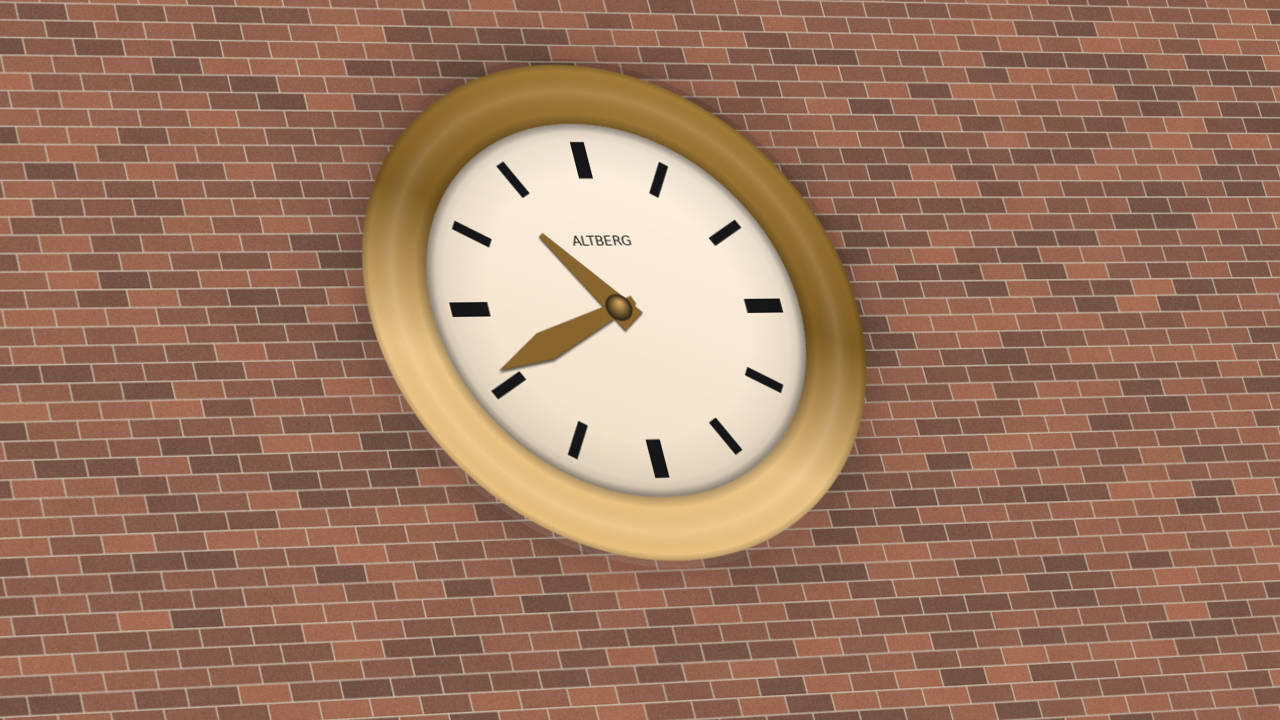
10:41
